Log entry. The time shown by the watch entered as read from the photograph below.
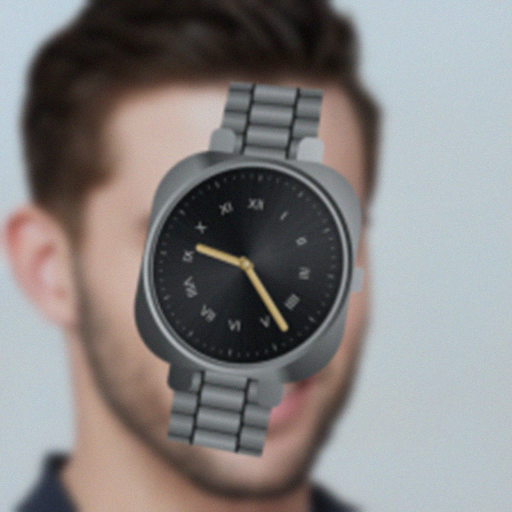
9:23
